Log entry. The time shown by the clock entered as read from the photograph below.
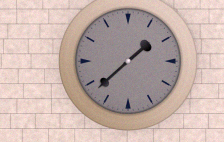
1:38
